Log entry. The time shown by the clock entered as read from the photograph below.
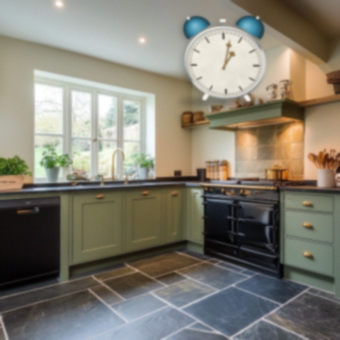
1:02
